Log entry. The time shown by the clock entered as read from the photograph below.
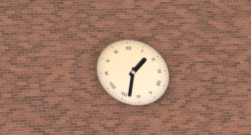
1:33
